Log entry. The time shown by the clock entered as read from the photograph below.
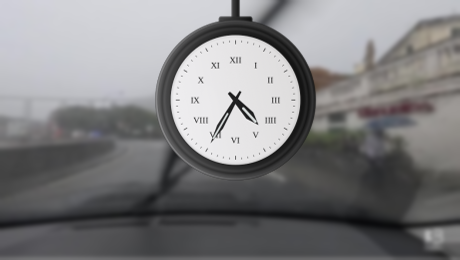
4:35
